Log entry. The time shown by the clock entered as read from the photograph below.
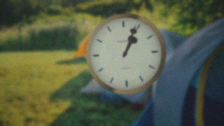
1:04
